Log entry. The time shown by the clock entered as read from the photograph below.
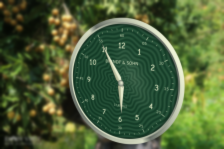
5:55
